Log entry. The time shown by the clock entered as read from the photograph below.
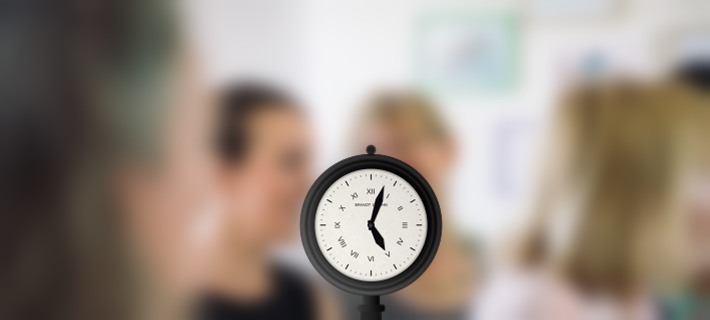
5:03
